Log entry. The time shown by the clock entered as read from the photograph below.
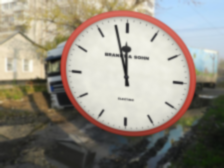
11:58
